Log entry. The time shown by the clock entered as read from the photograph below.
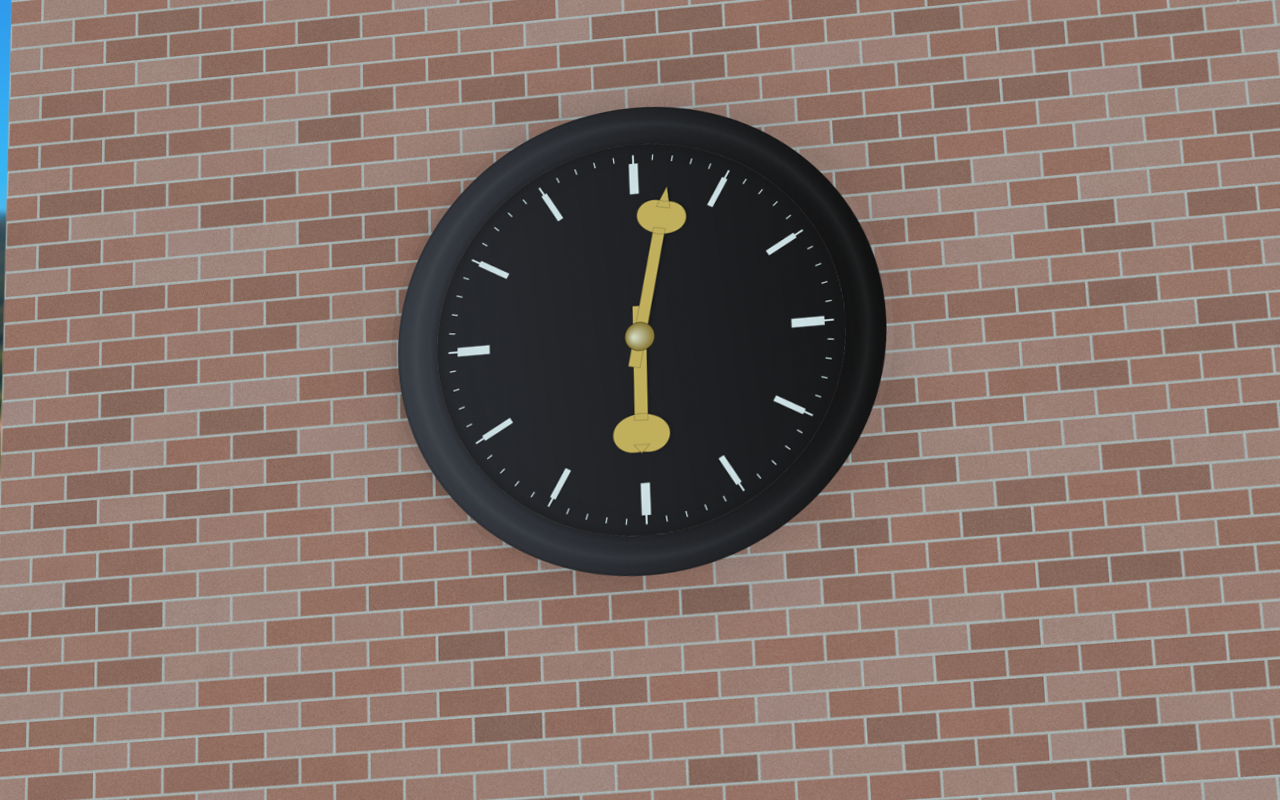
6:02
